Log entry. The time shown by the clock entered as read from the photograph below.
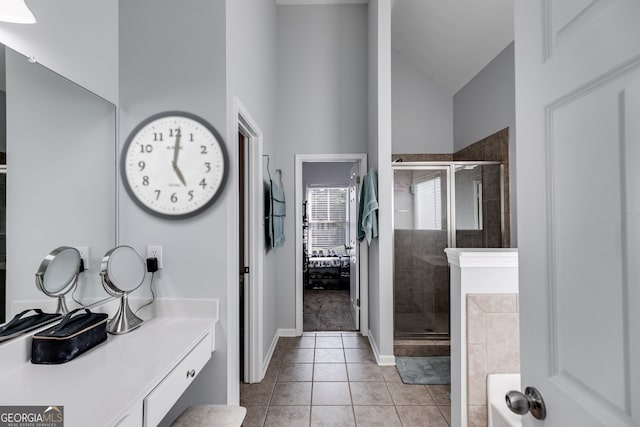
5:01
